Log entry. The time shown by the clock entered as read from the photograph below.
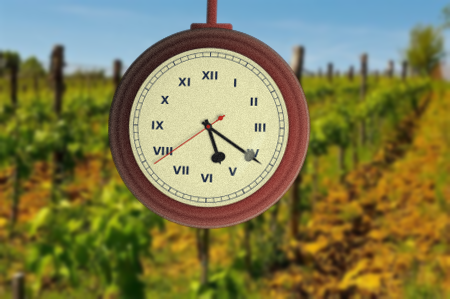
5:20:39
